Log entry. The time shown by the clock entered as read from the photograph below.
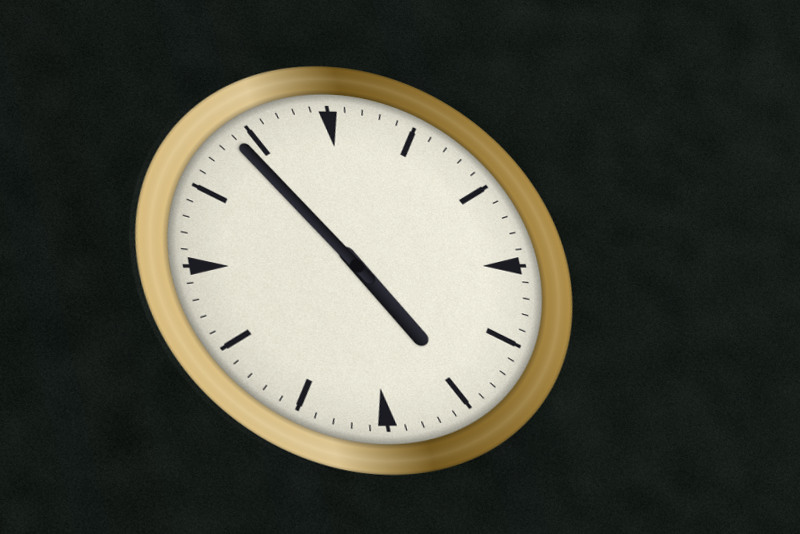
4:54
